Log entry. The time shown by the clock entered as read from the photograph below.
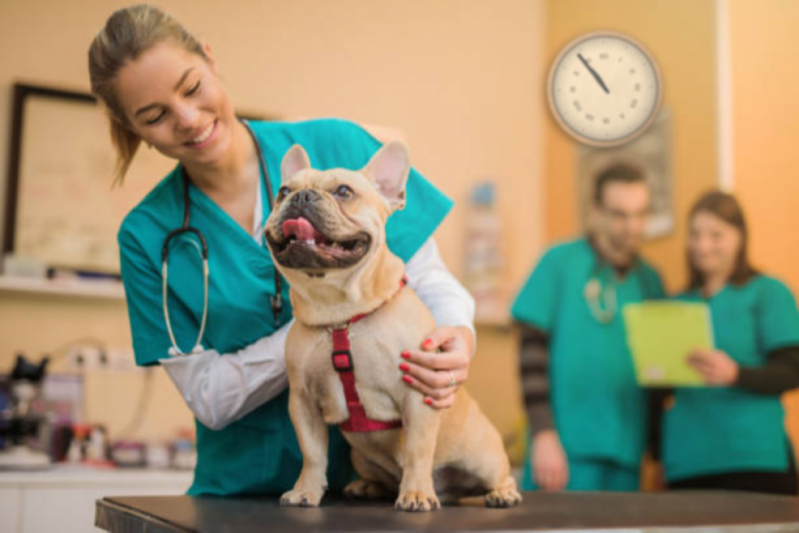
10:54
